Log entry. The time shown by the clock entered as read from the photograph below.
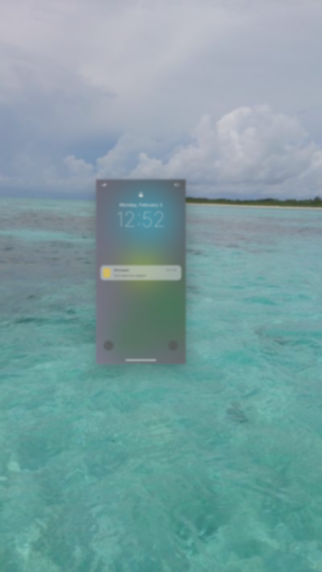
12:52
